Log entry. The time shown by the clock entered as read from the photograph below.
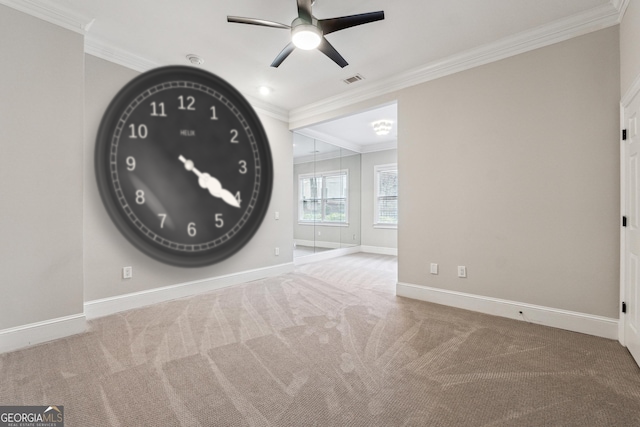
4:21
